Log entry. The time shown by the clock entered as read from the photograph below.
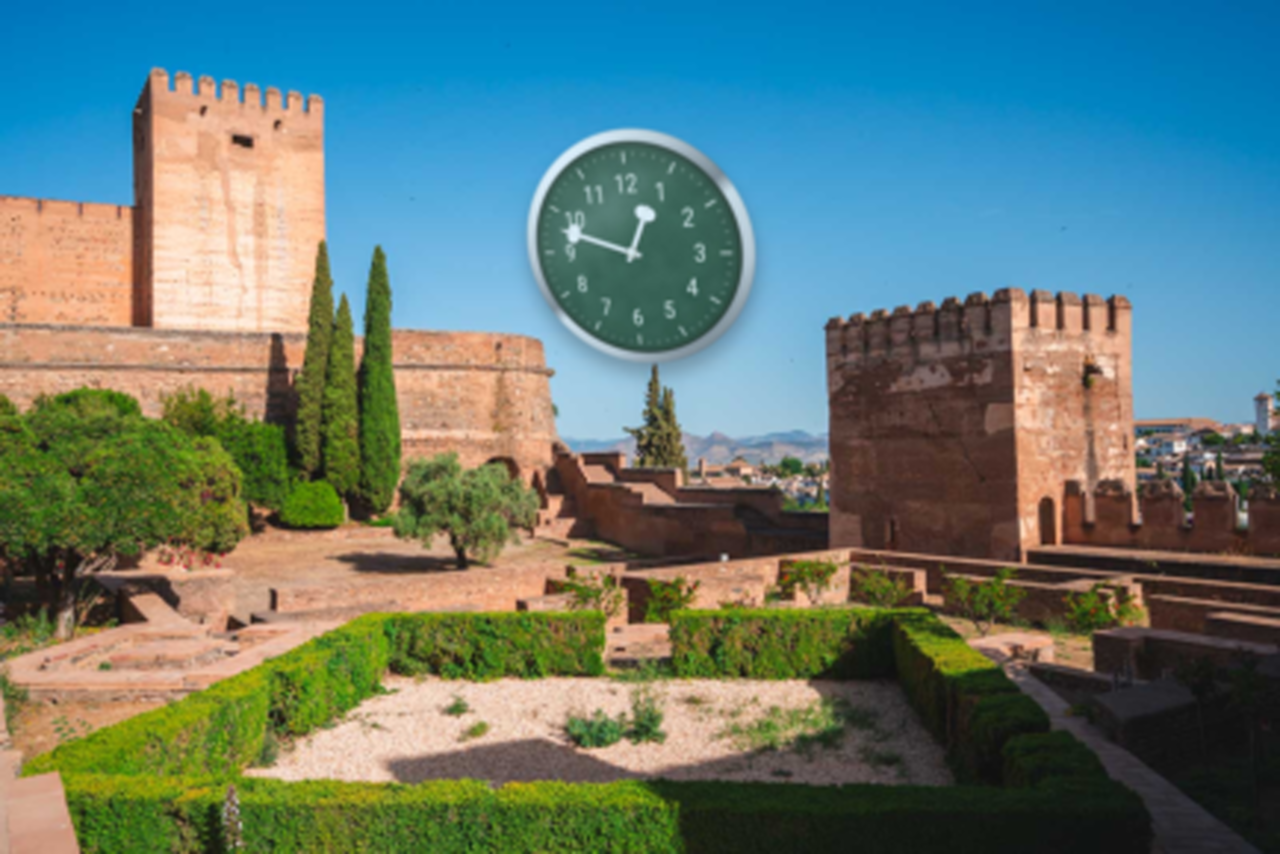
12:48
